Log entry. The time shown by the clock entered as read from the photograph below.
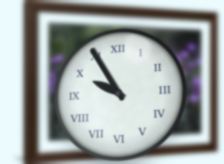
9:55
